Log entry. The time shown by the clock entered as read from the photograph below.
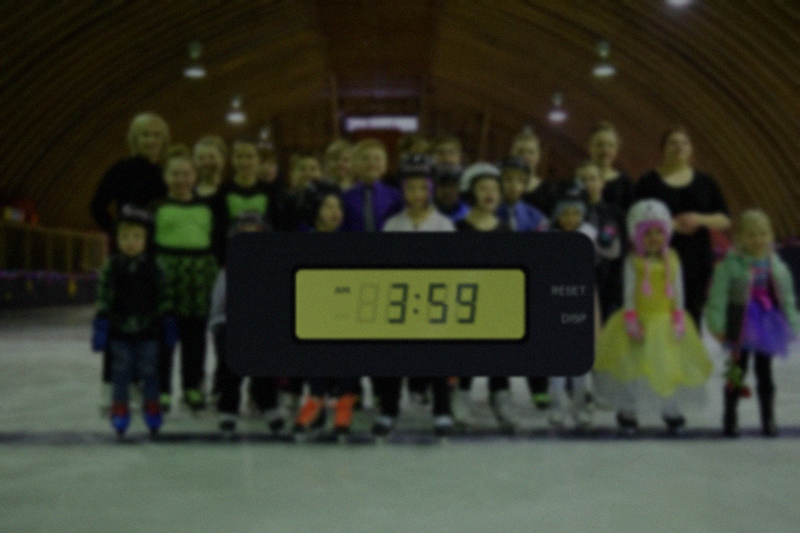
3:59
